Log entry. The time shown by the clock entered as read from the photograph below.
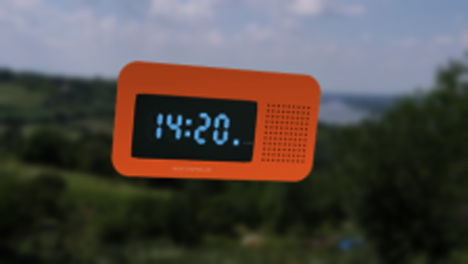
14:20
